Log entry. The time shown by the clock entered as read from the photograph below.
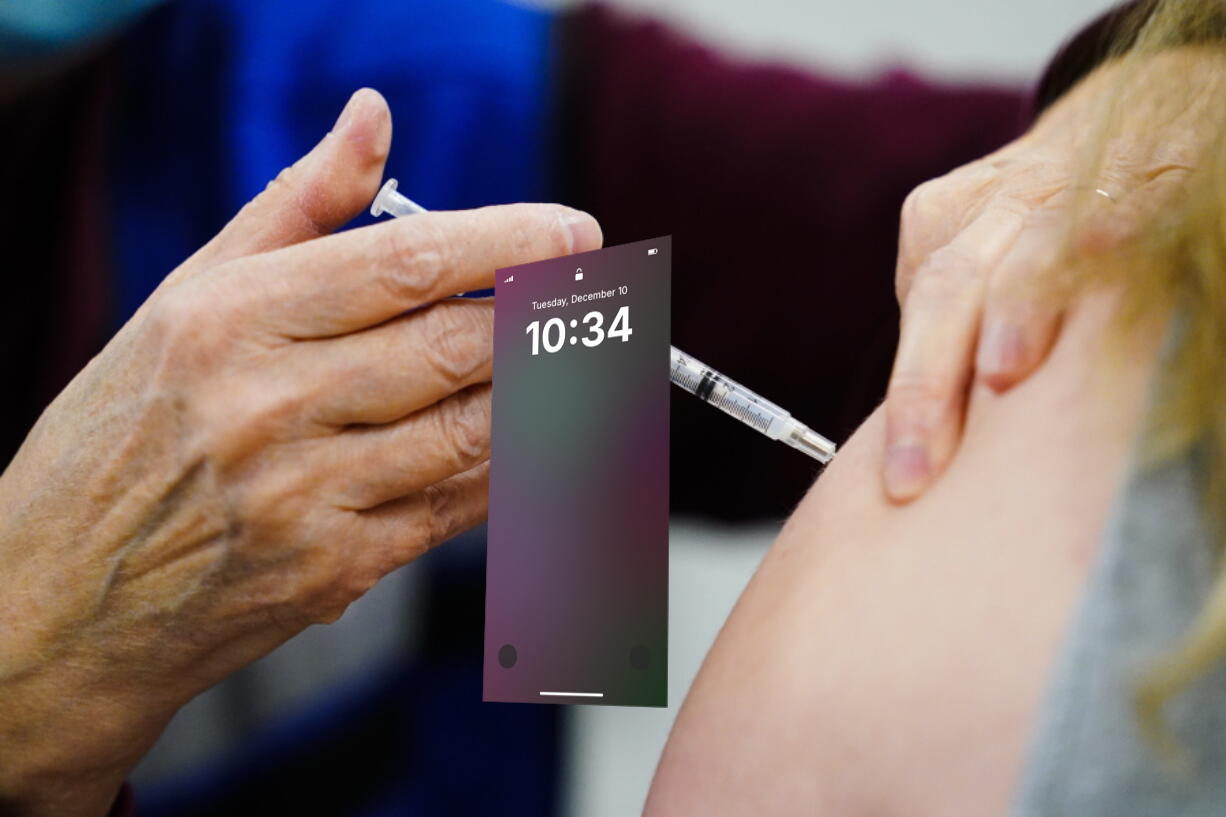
10:34
